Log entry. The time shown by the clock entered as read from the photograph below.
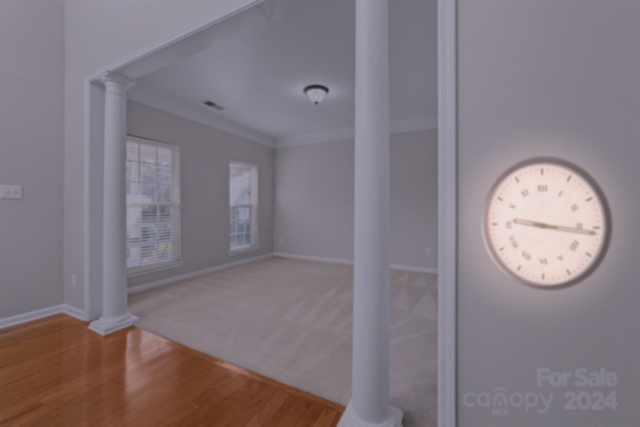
9:16
